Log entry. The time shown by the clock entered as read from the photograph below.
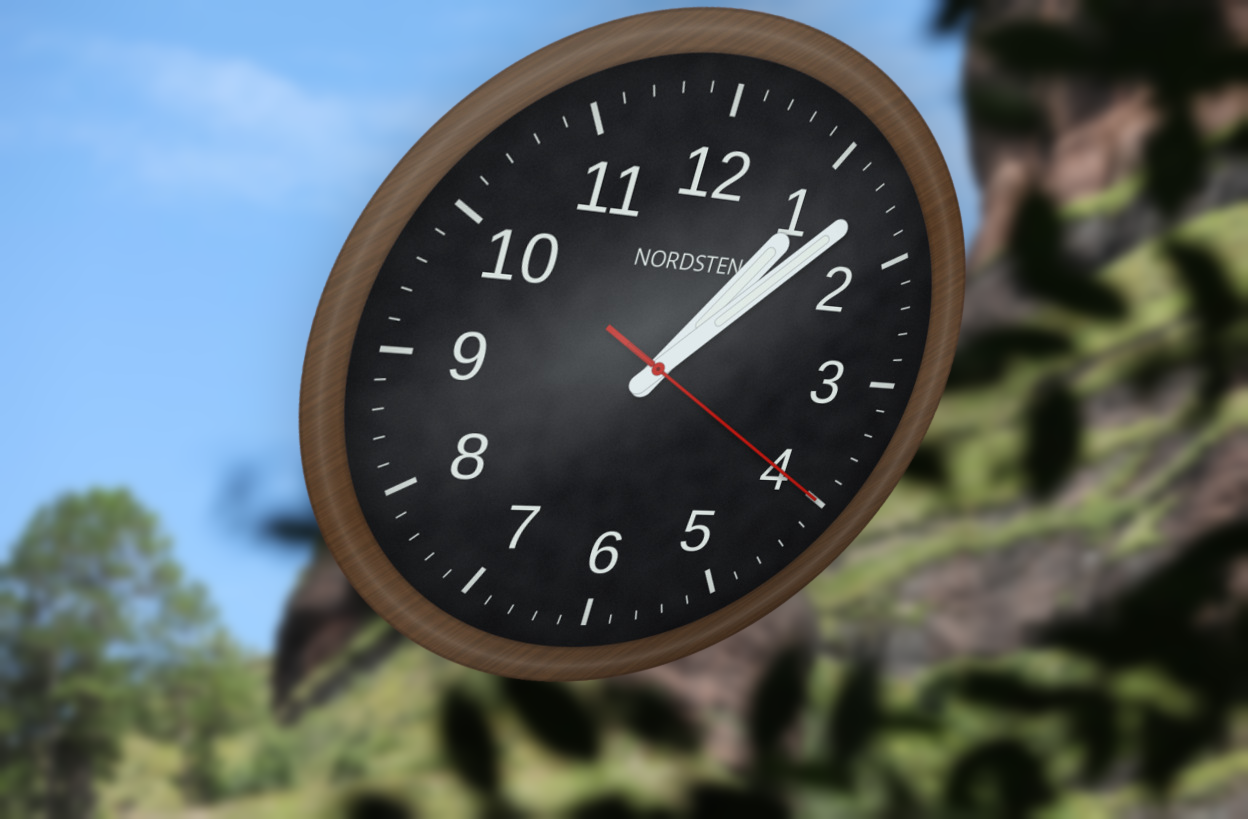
1:07:20
